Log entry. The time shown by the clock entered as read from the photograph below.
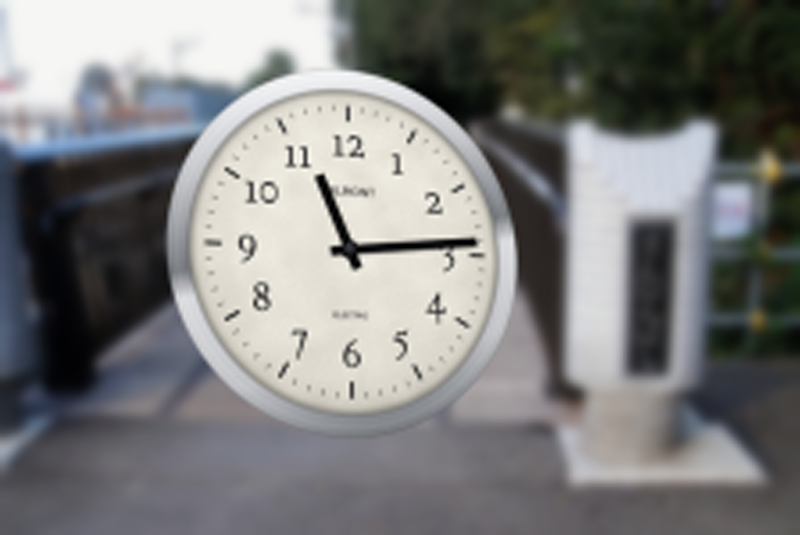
11:14
